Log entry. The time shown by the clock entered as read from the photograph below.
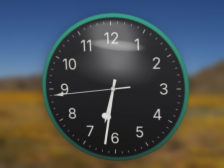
6:31:44
